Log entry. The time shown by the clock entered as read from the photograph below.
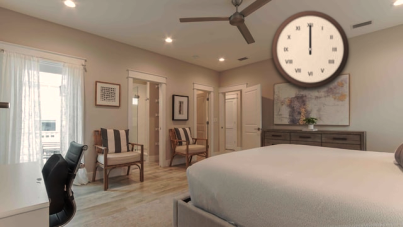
12:00
